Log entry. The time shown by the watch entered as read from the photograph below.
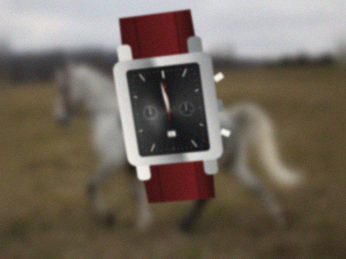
11:59
